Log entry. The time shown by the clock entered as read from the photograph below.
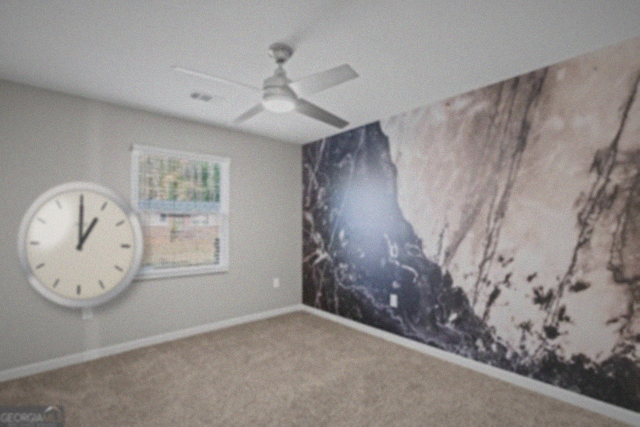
1:00
